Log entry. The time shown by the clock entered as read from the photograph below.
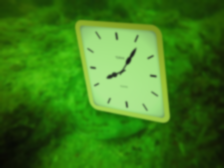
8:06
